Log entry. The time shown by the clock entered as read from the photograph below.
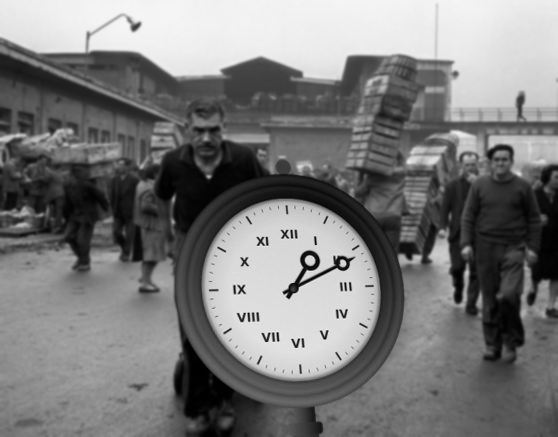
1:11
